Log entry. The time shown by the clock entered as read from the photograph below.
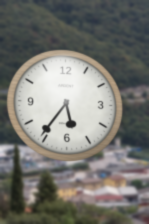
5:36
